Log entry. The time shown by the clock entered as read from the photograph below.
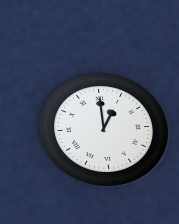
1:00
